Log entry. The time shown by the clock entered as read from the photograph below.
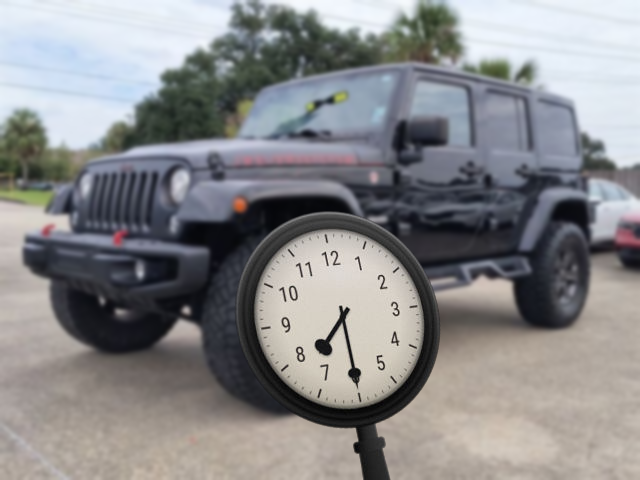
7:30
